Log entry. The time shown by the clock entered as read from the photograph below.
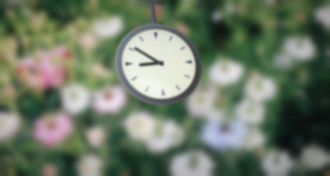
8:51
